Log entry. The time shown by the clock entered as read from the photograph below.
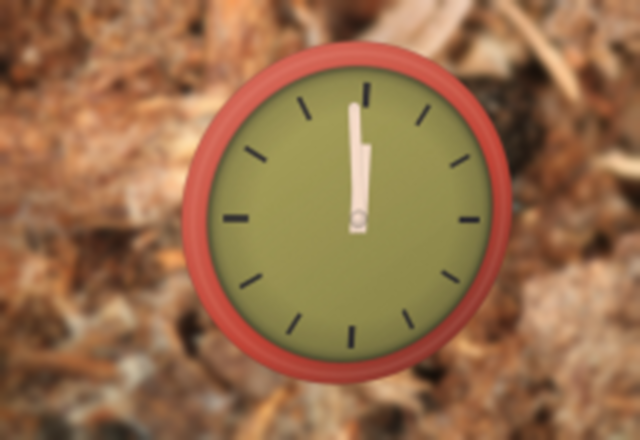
11:59
